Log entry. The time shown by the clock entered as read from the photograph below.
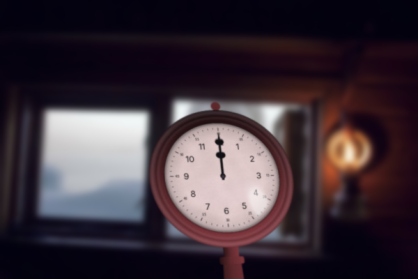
12:00
